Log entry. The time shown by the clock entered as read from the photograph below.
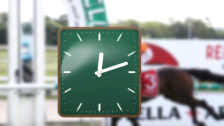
12:12
